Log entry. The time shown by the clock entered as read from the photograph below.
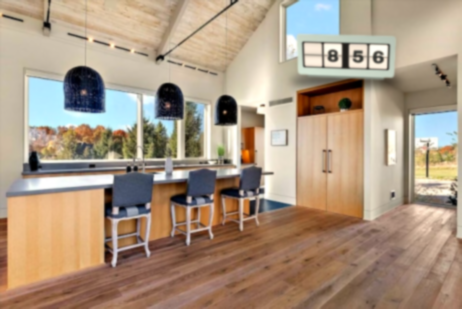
8:56
